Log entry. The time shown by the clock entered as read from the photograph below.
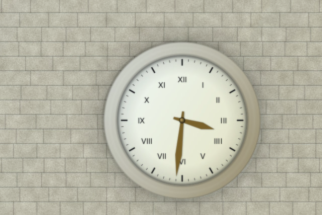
3:31
